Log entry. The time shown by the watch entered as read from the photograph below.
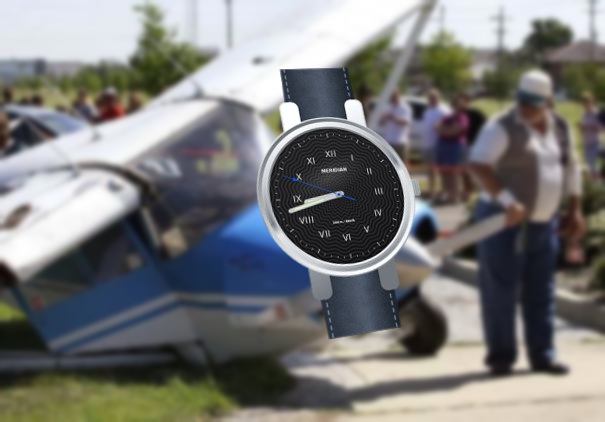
8:42:49
